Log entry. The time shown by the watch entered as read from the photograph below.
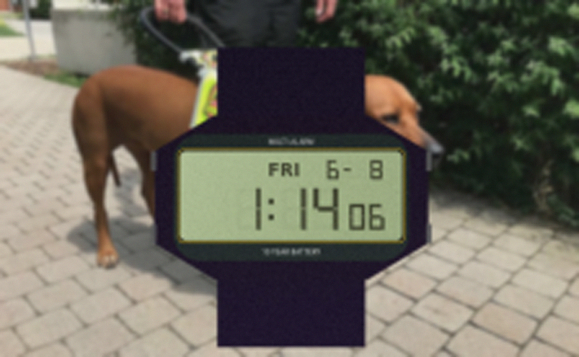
1:14:06
